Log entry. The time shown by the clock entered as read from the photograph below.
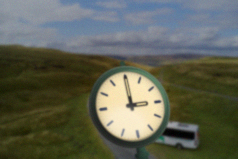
3:00
